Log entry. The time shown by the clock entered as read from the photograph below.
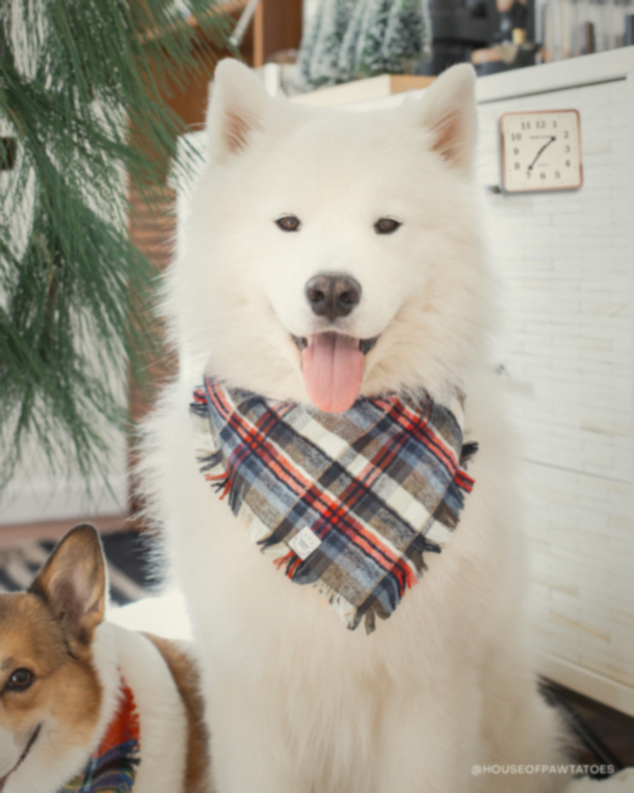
1:36
